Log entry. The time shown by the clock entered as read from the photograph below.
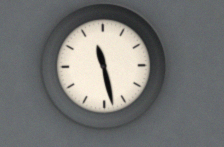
11:28
